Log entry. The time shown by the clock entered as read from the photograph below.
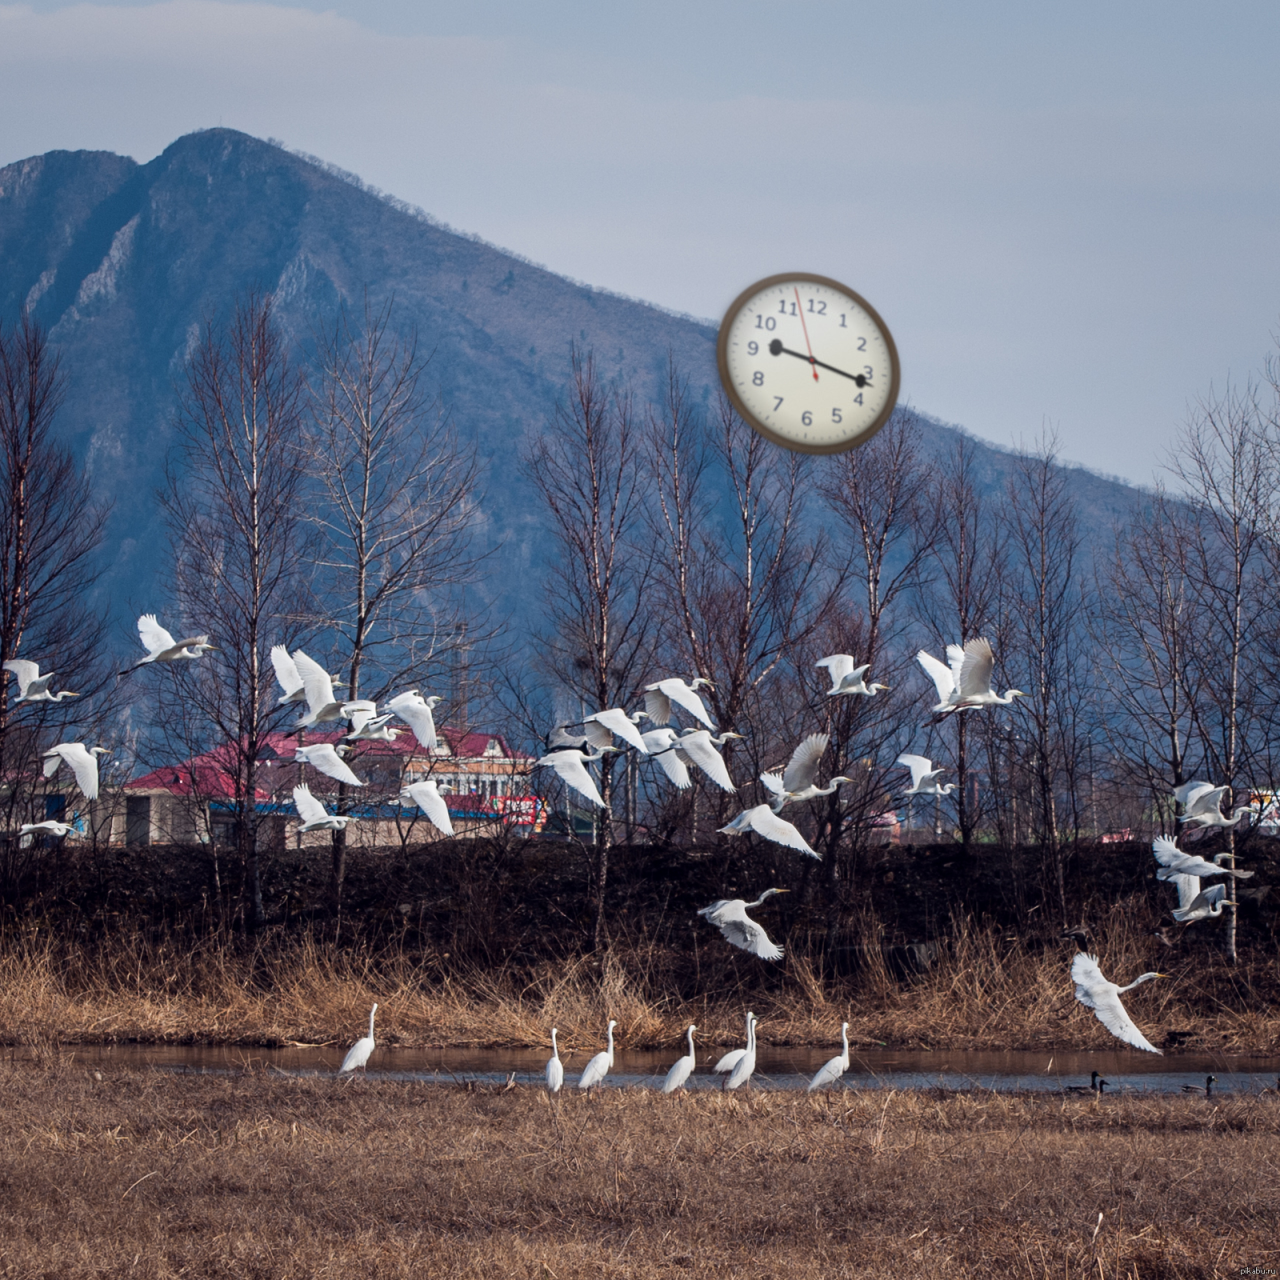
9:16:57
